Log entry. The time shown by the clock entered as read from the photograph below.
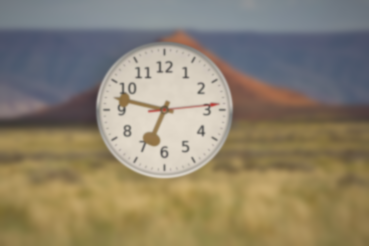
6:47:14
